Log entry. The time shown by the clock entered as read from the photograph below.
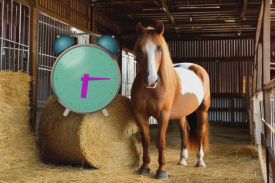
6:15
